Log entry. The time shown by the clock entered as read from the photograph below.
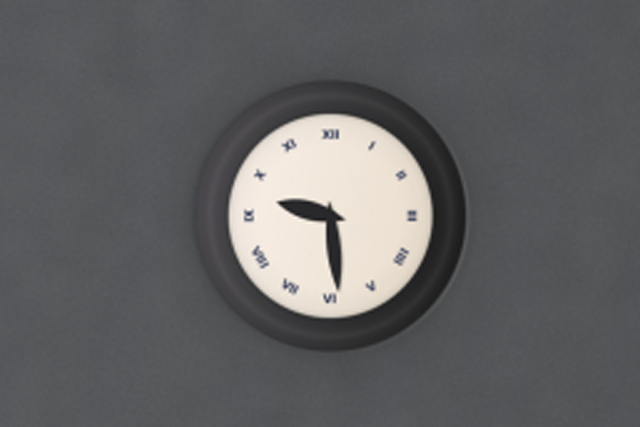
9:29
